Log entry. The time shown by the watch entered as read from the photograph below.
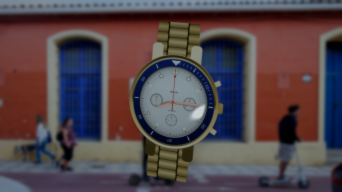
8:15
